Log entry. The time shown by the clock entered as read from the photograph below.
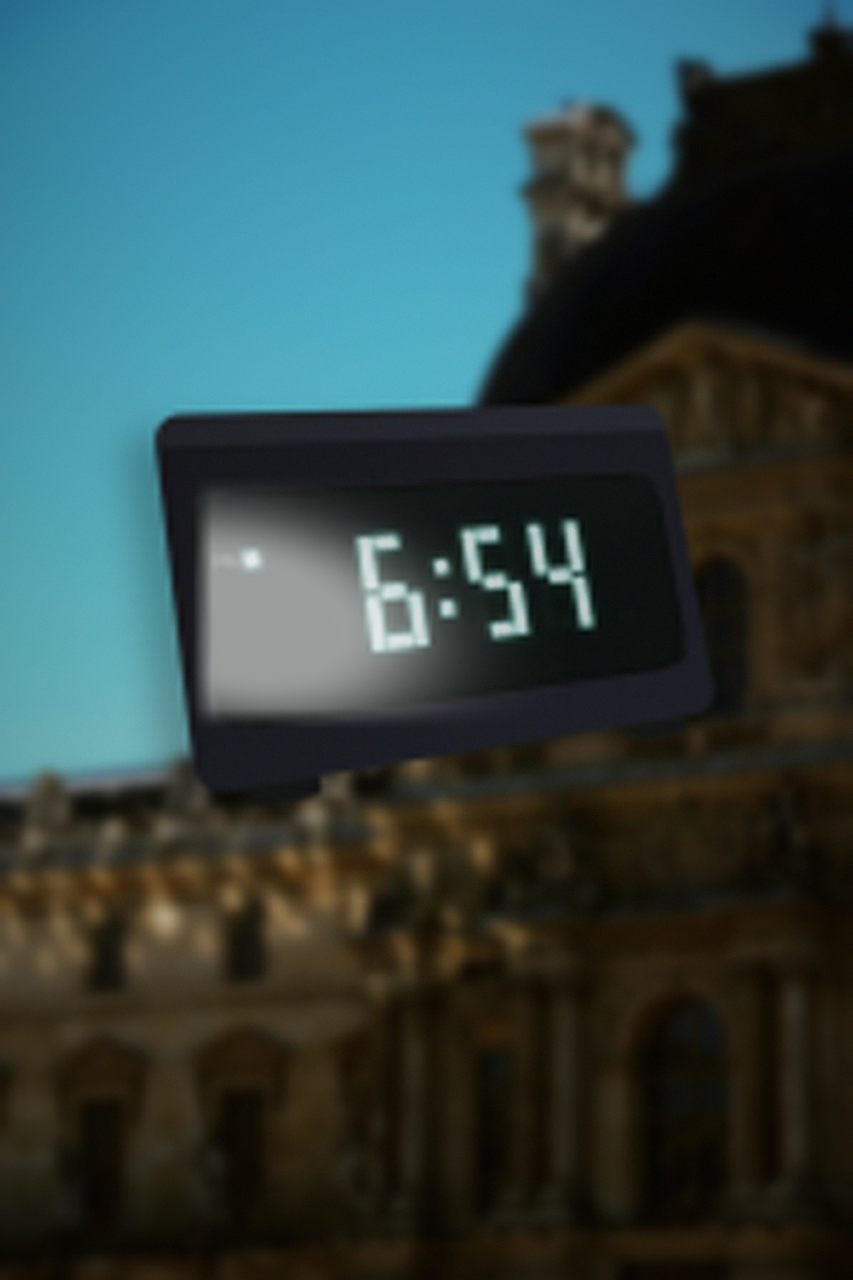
6:54
